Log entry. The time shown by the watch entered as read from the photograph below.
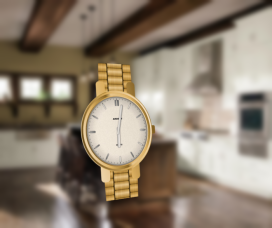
6:02
